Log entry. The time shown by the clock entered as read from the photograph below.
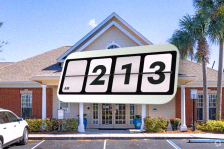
2:13
